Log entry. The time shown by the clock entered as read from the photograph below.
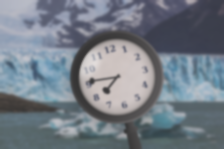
7:46
